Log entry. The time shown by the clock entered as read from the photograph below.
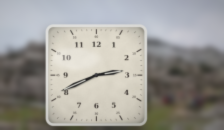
2:41
